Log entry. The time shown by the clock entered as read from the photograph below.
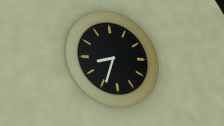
8:34
